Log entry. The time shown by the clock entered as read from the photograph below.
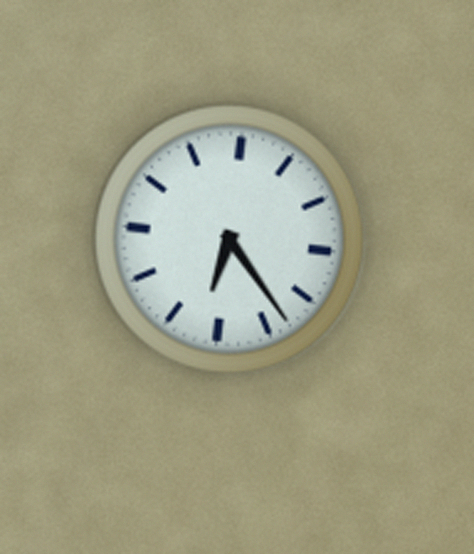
6:23
